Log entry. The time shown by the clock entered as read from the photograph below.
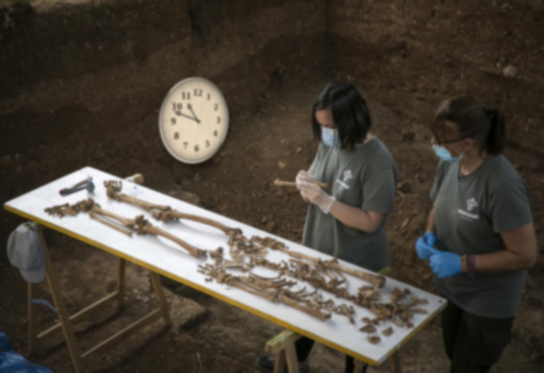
10:48
